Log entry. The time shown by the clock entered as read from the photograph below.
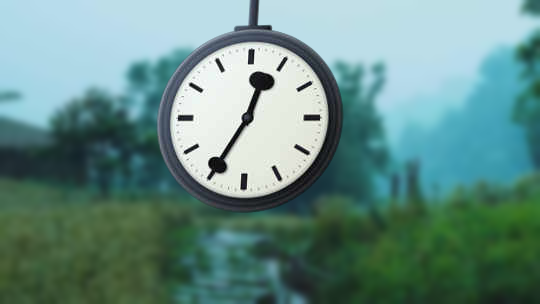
12:35
